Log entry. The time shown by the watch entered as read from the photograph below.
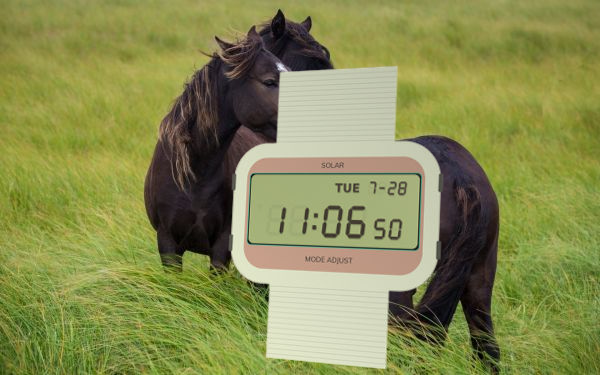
11:06:50
